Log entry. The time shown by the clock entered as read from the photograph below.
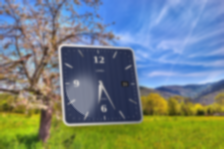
6:26
